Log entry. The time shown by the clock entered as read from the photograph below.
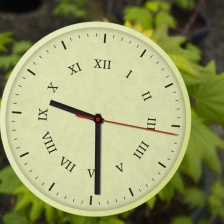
9:29:16
